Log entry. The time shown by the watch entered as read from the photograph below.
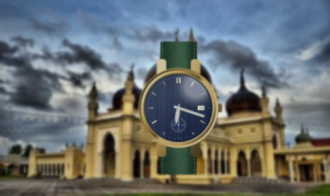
6:18
